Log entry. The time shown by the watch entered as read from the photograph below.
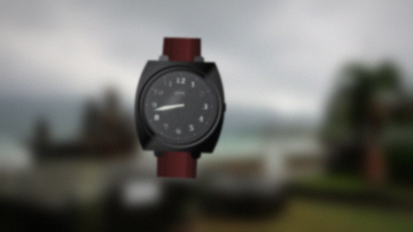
8:43
